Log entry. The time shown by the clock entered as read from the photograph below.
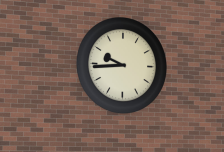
9:44
